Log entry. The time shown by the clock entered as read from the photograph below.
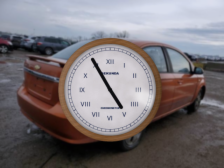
4:55
